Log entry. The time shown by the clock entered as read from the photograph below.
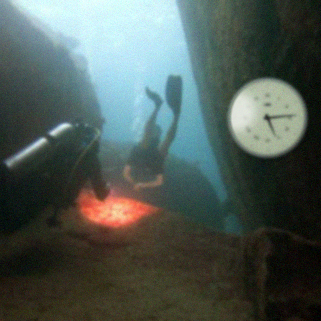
5:14
